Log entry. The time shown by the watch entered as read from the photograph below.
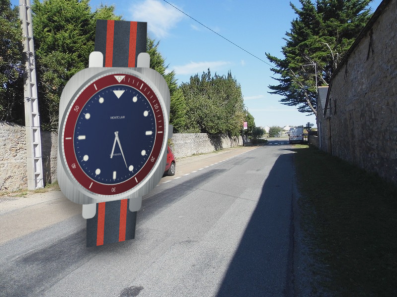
6:26
